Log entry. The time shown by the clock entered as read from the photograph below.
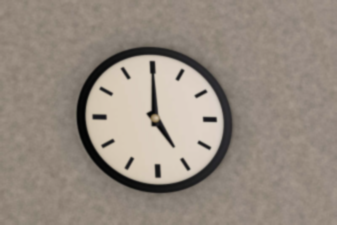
5:00
